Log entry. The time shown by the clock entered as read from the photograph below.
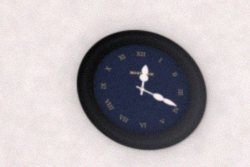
12:19
